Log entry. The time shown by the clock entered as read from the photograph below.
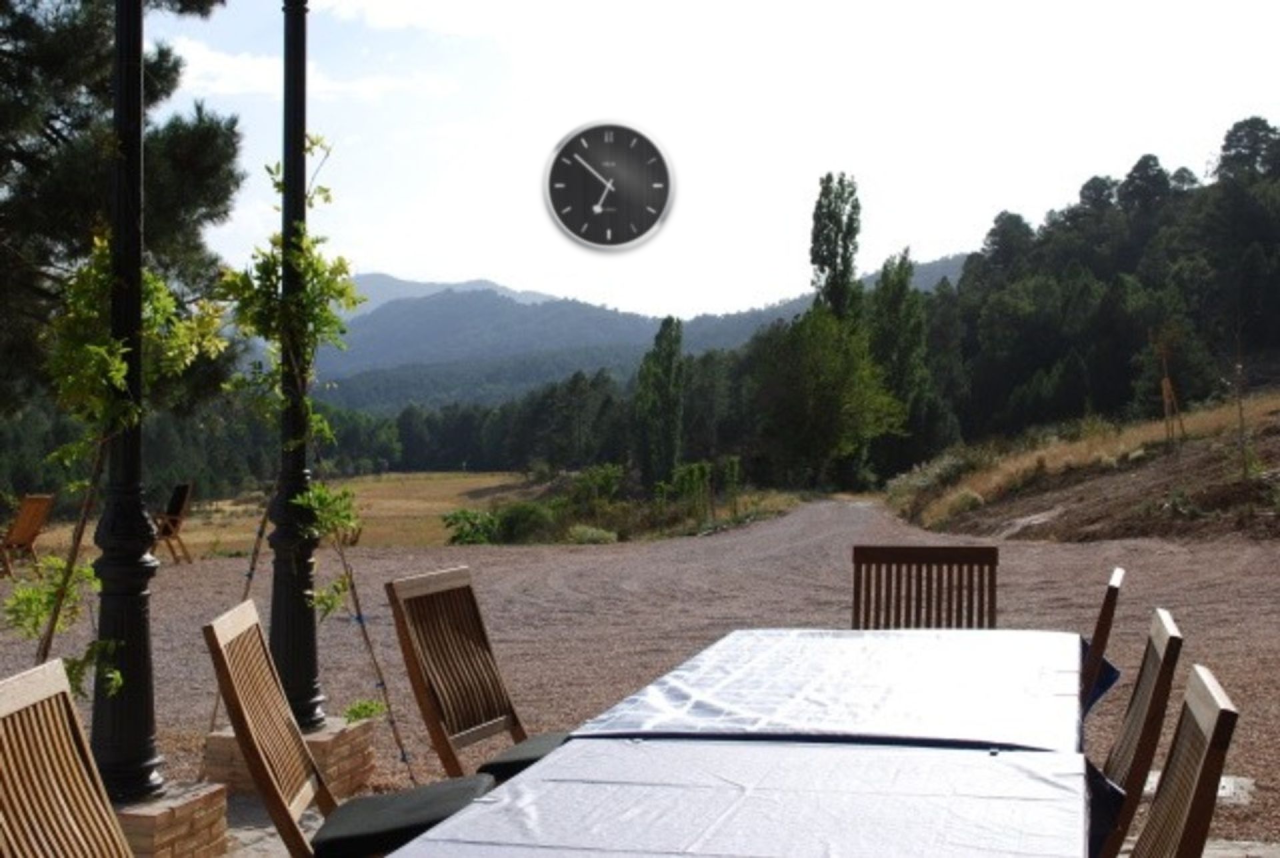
6:52
